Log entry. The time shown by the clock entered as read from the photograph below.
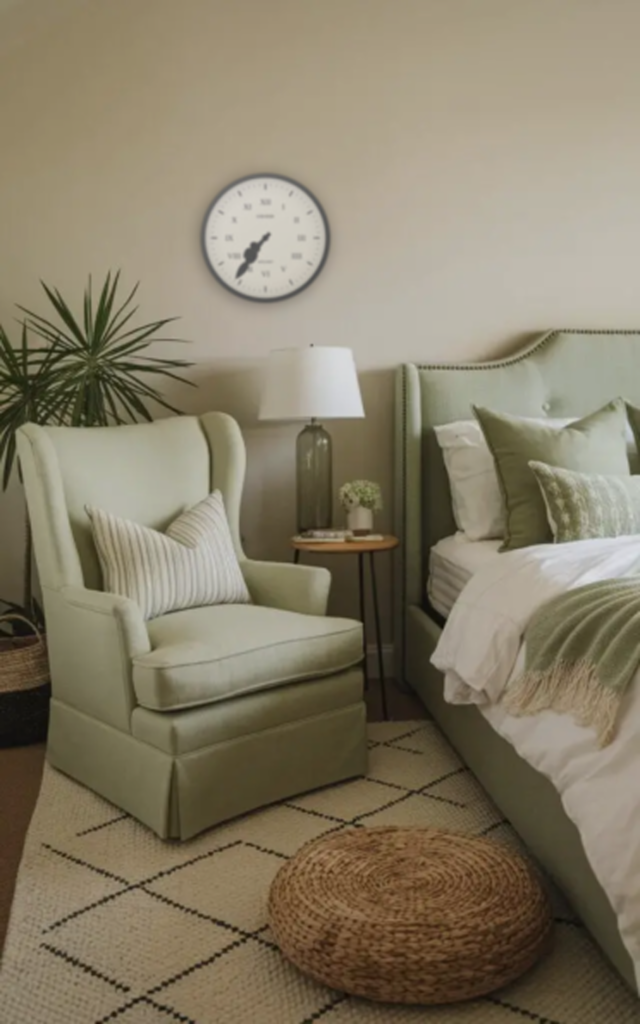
7:36
